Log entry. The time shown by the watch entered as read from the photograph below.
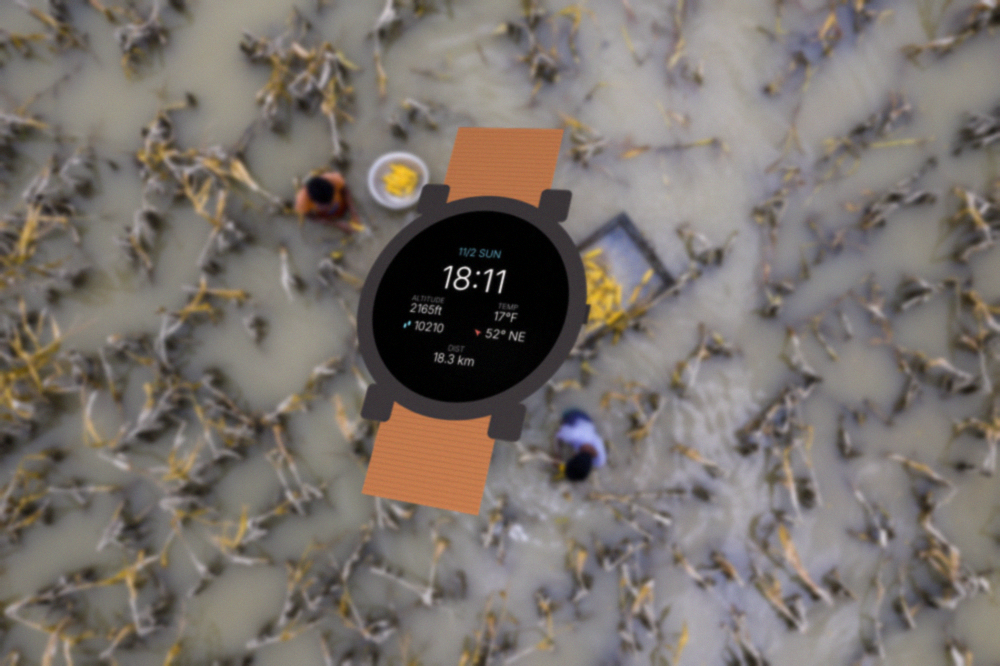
18:11
